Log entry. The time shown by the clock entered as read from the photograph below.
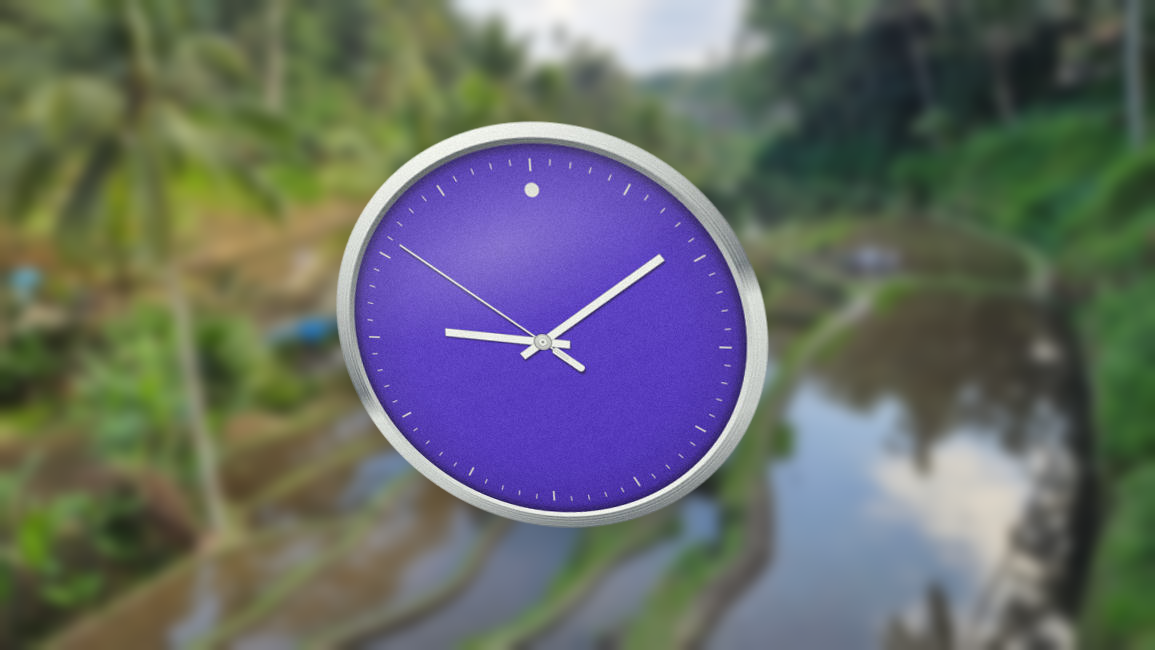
9:08:51
